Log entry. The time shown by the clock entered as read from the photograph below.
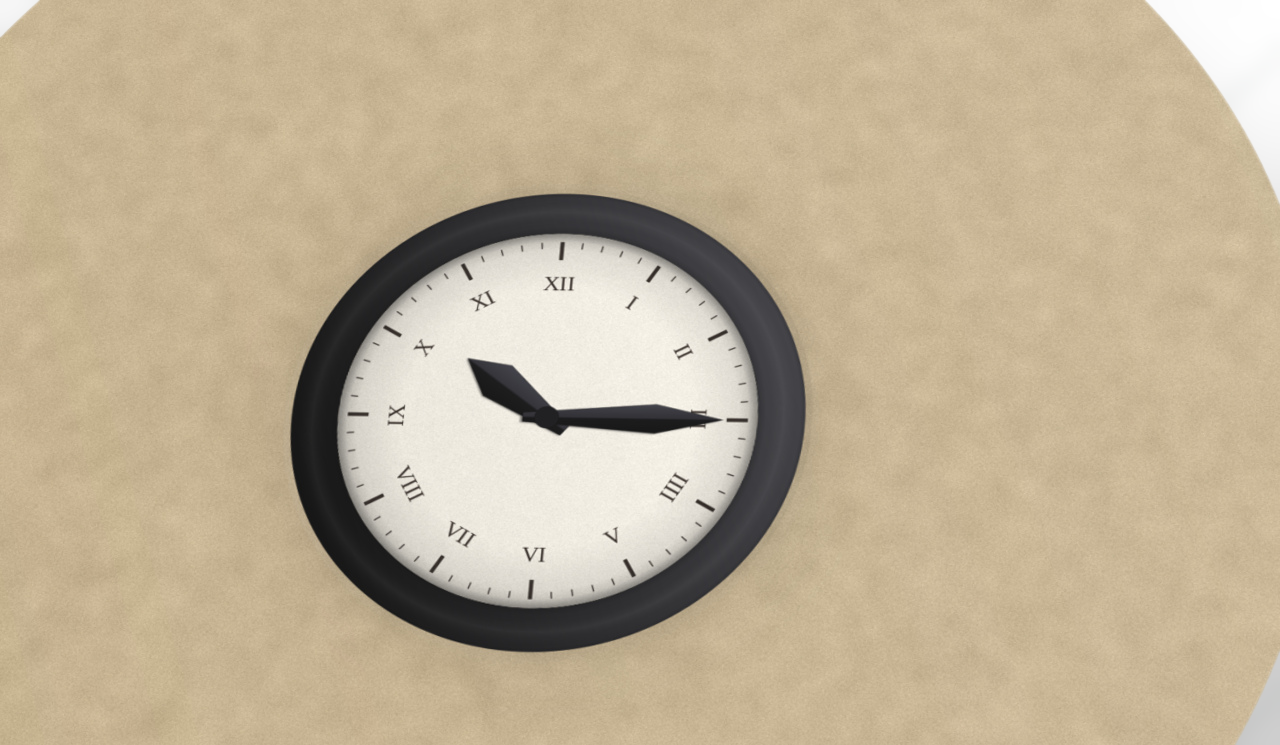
10:15
